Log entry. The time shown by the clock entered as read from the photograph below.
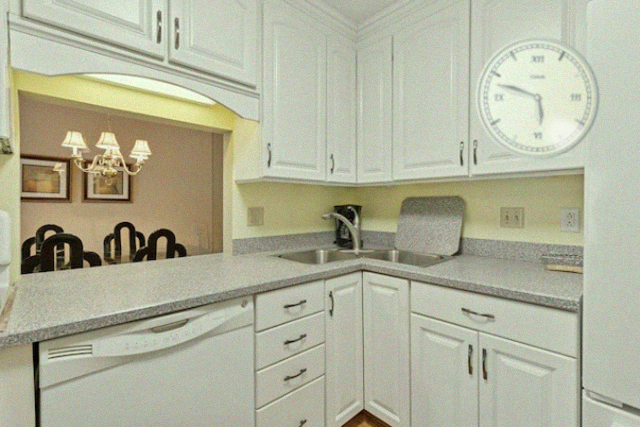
5:48
